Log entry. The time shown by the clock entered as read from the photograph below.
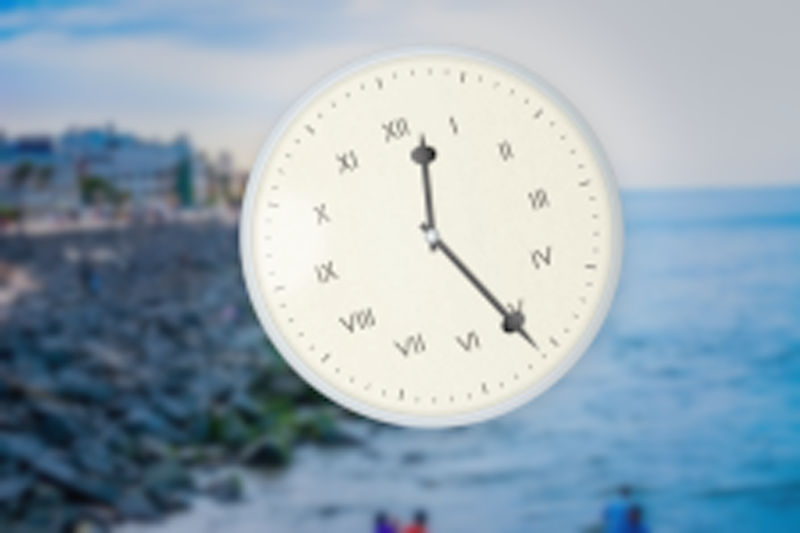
12:26
